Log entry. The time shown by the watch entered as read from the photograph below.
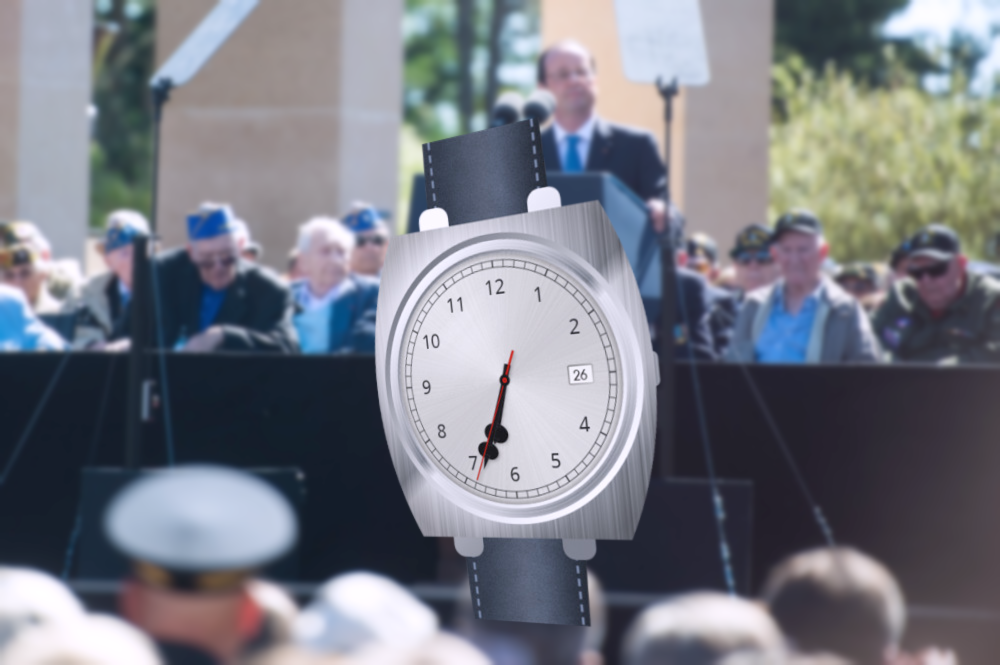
6:33:34
